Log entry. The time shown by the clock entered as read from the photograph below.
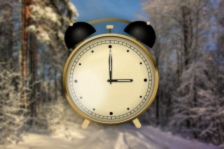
3:00
